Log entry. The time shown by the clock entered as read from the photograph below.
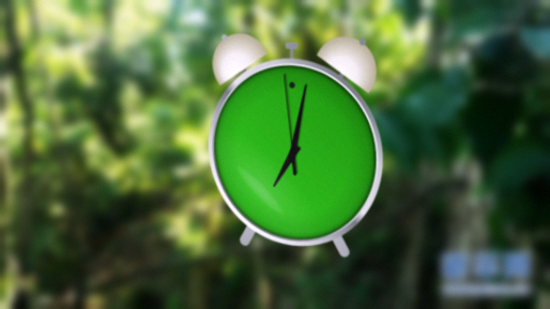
7:01:59
